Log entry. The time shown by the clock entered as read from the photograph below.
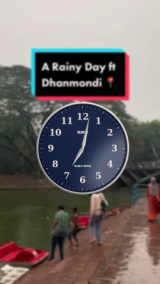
7:02
